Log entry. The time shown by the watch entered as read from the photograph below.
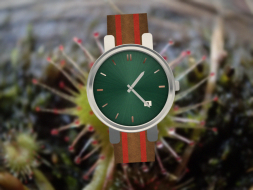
1:23
